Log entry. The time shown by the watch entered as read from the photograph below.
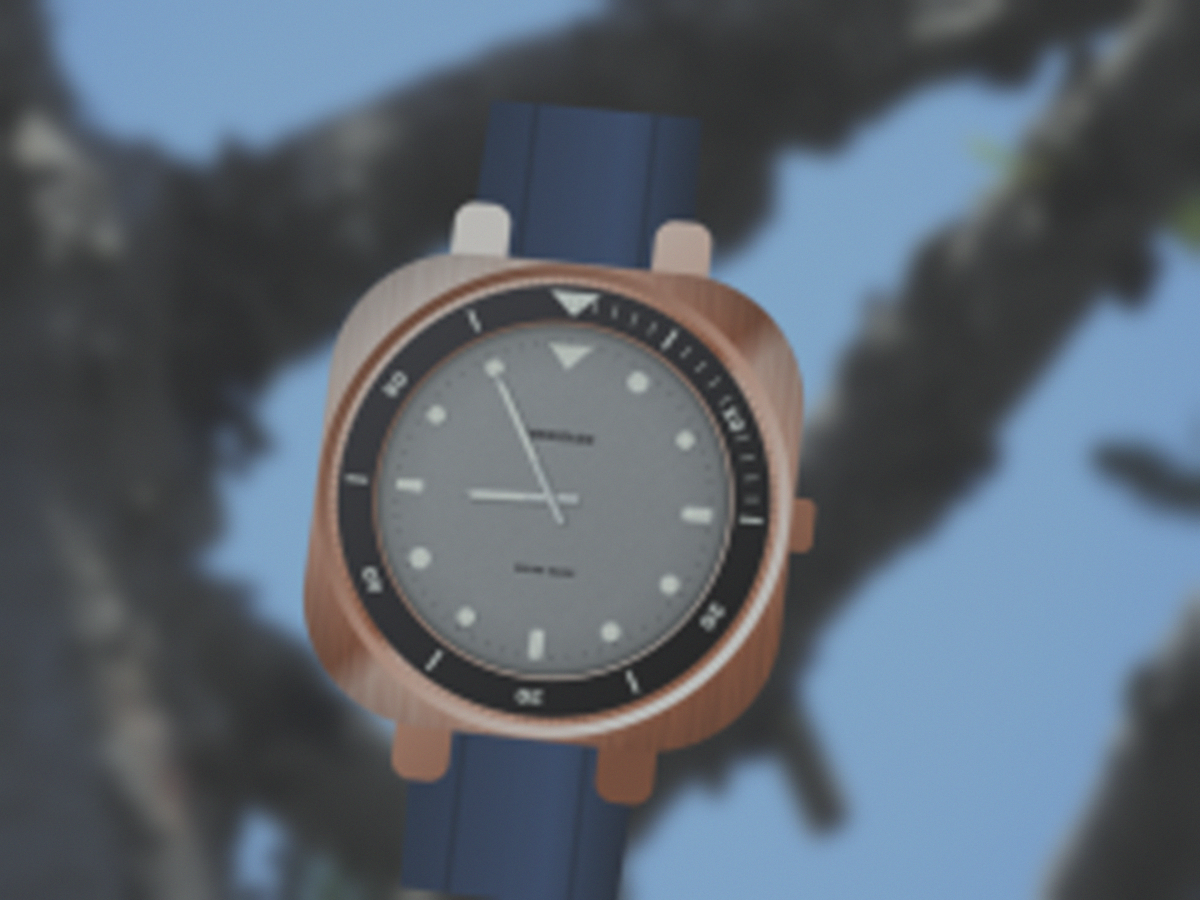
8:55
